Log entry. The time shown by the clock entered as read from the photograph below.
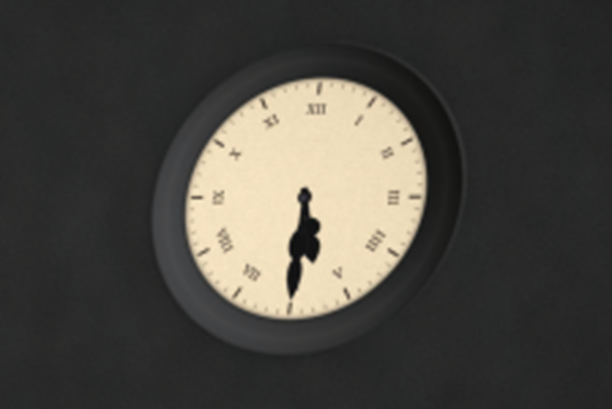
5:30
